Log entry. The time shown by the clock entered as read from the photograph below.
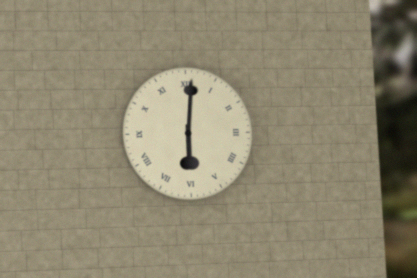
6:01
